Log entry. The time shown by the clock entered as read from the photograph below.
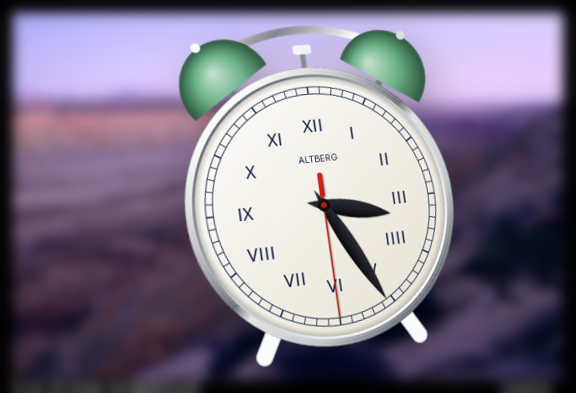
3:25:30
